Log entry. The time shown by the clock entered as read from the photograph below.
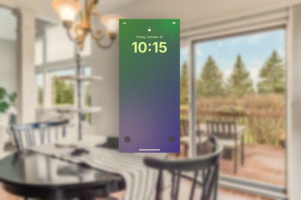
10:15
